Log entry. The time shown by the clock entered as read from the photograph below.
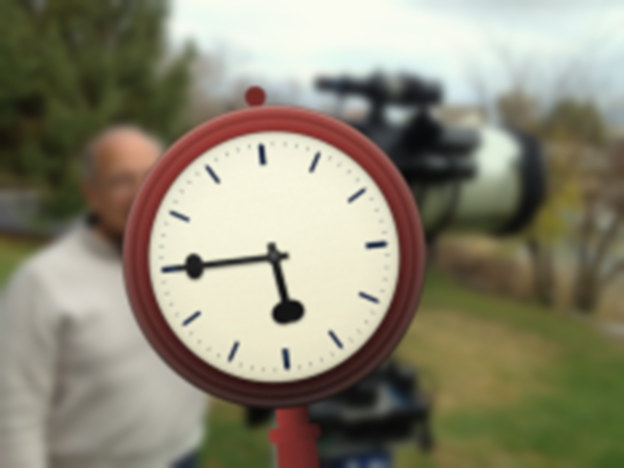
5:45
